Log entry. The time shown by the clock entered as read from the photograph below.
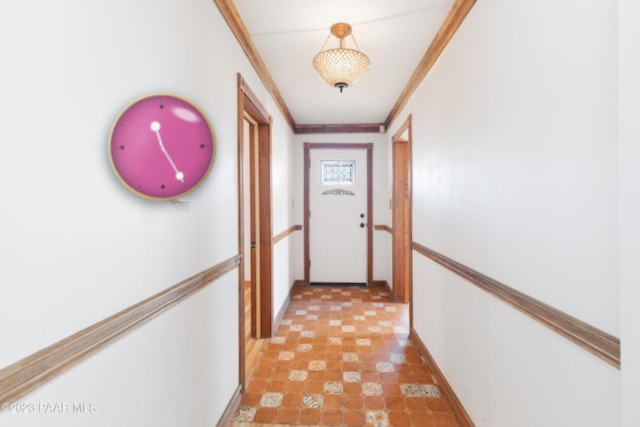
11:25
